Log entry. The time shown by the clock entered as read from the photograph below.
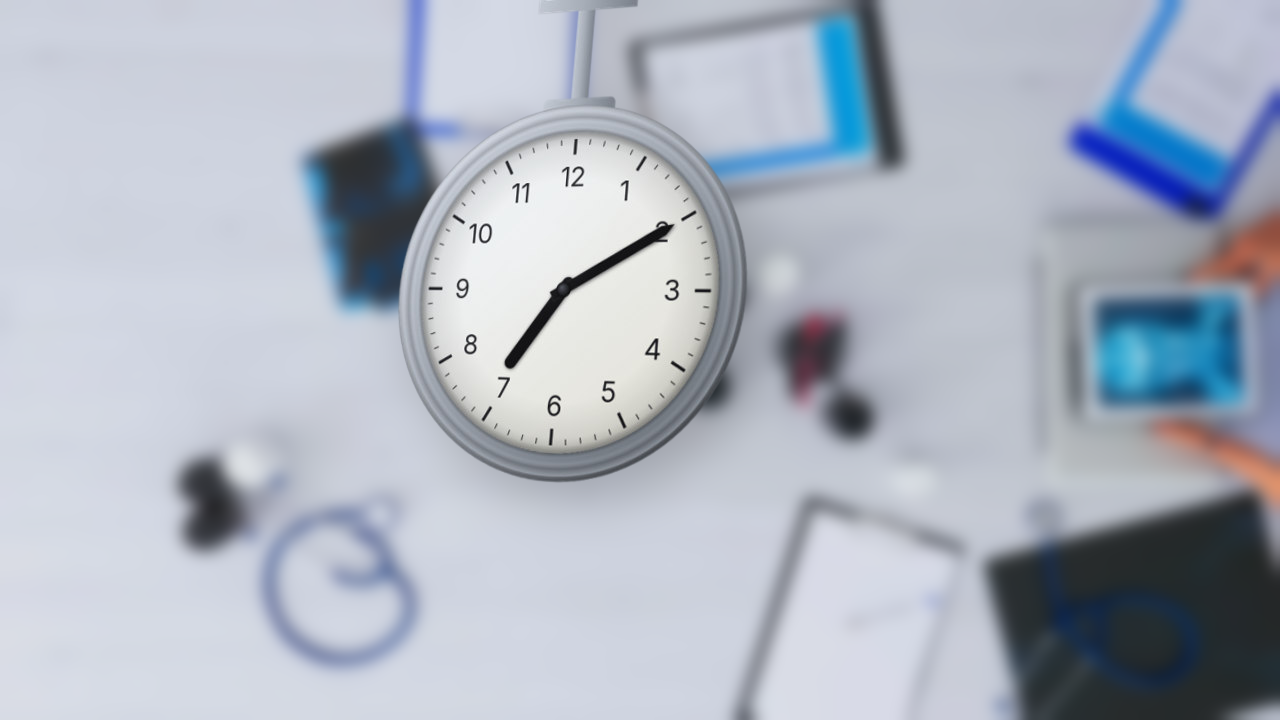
7:10
